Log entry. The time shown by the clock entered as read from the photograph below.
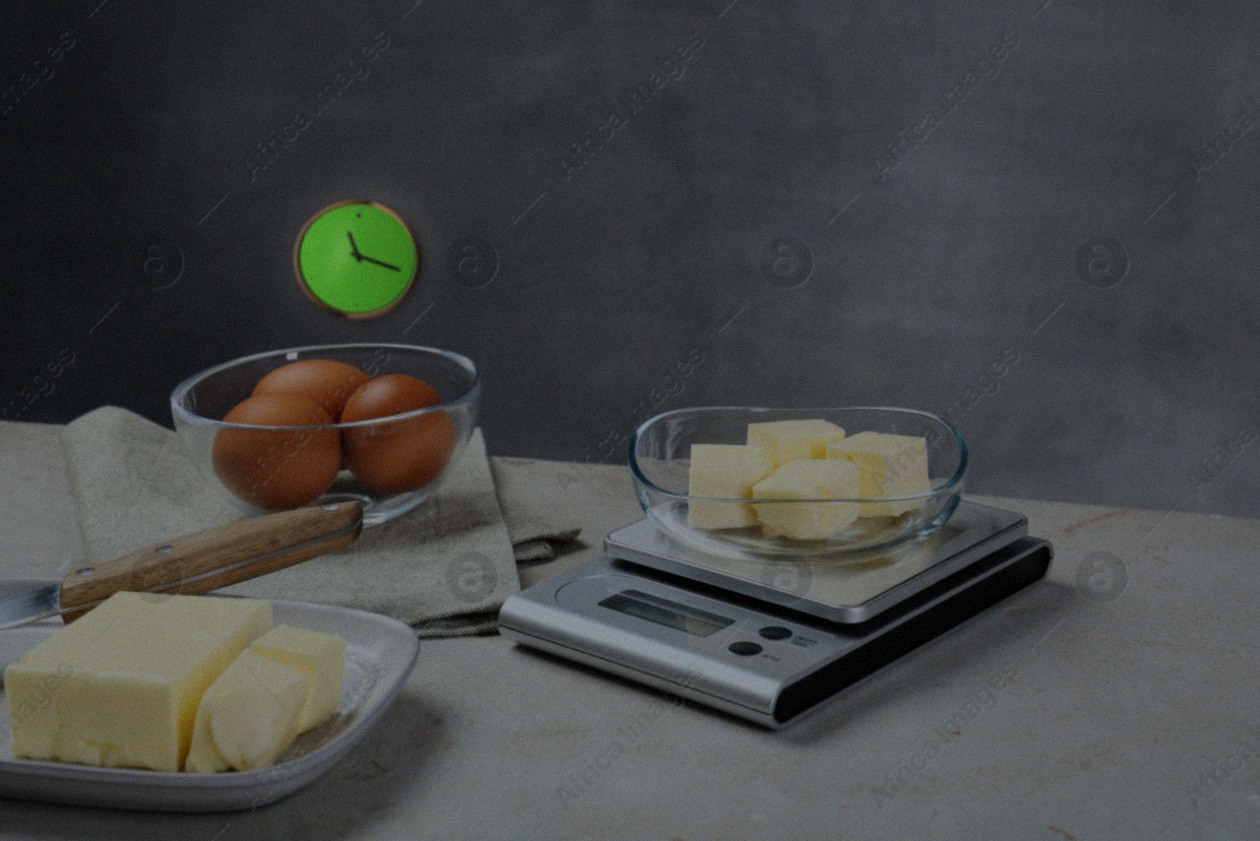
11:18
